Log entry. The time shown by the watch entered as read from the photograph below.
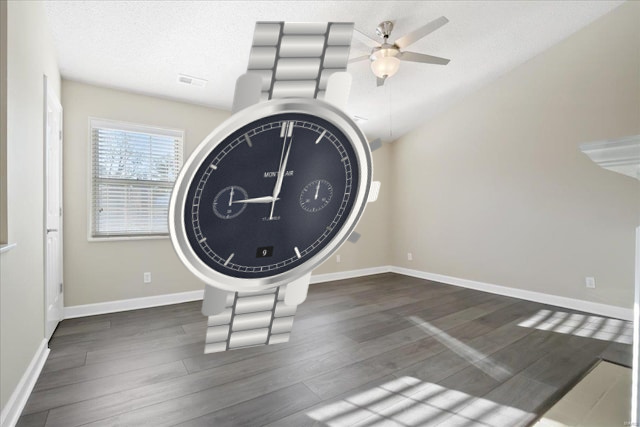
9:01
